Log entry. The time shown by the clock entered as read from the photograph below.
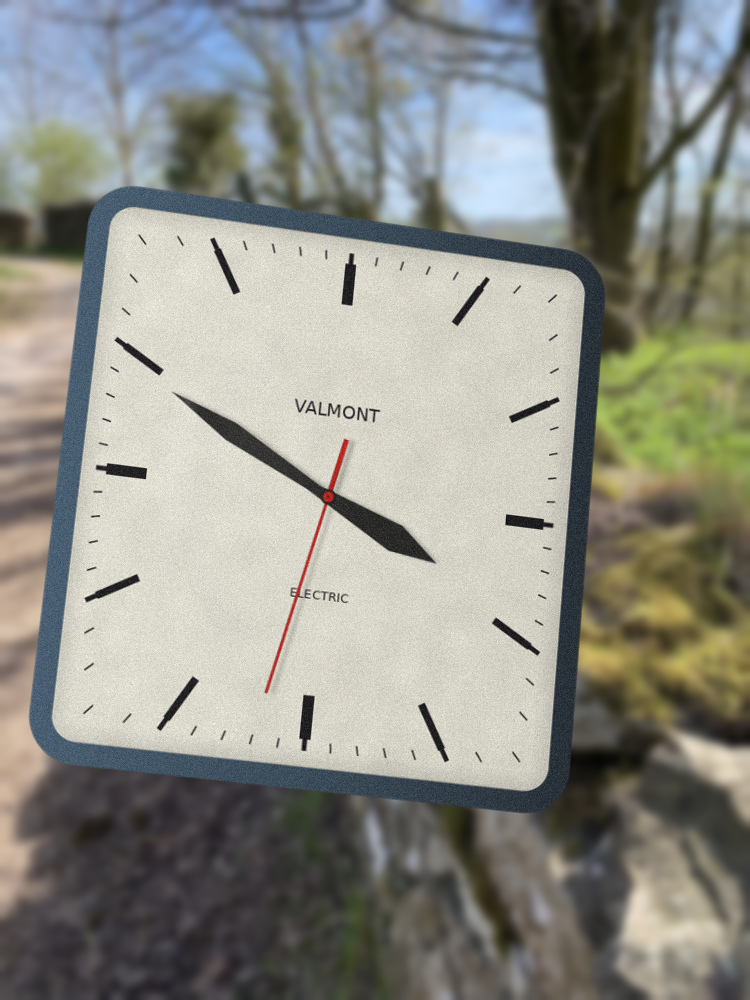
3:49:32
